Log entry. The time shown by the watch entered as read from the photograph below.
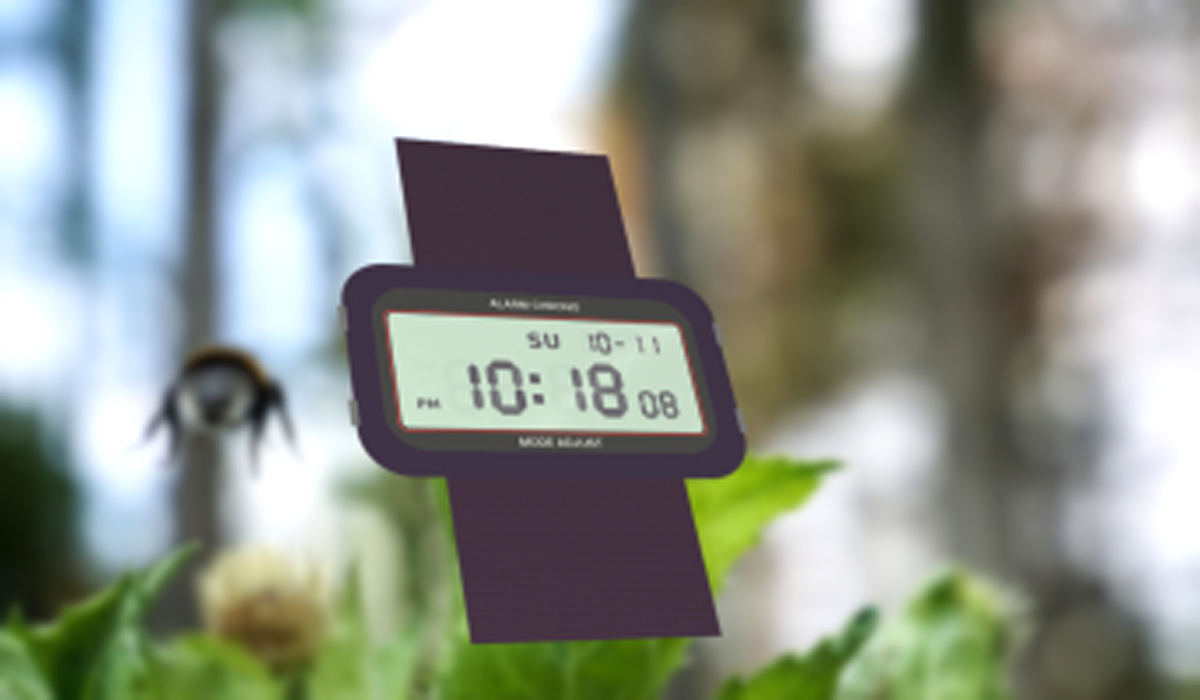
10:18:08
